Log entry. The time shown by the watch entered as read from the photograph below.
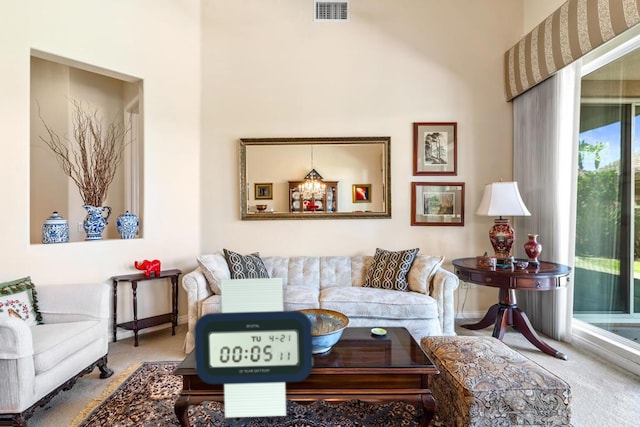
0:05:11
